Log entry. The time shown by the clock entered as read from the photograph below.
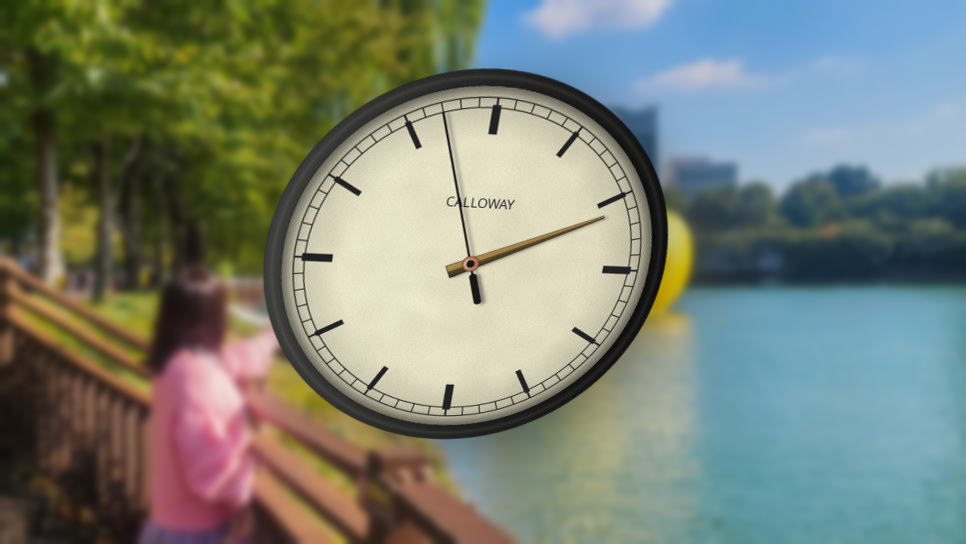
2:10:57
